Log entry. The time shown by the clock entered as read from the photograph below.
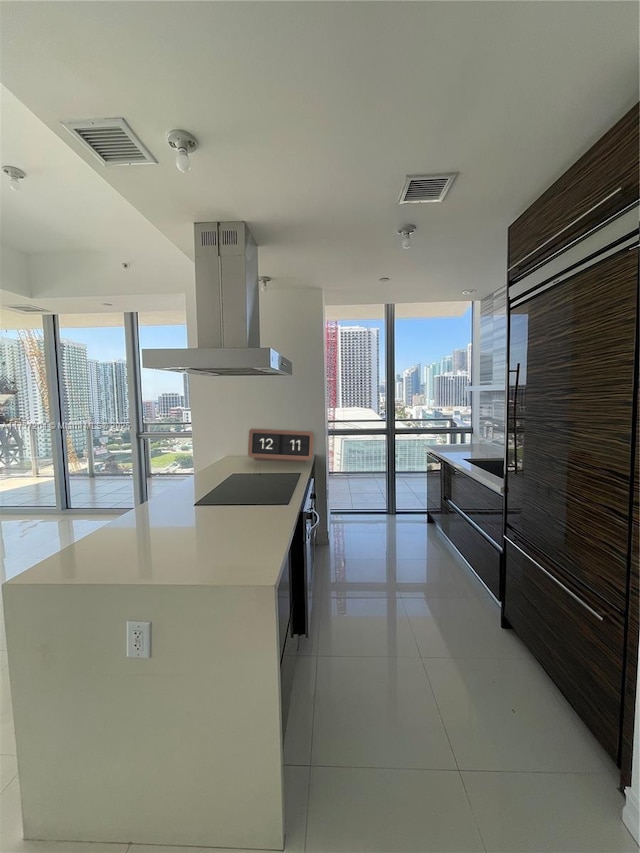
12:11
